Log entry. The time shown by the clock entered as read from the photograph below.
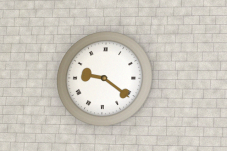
9:21
